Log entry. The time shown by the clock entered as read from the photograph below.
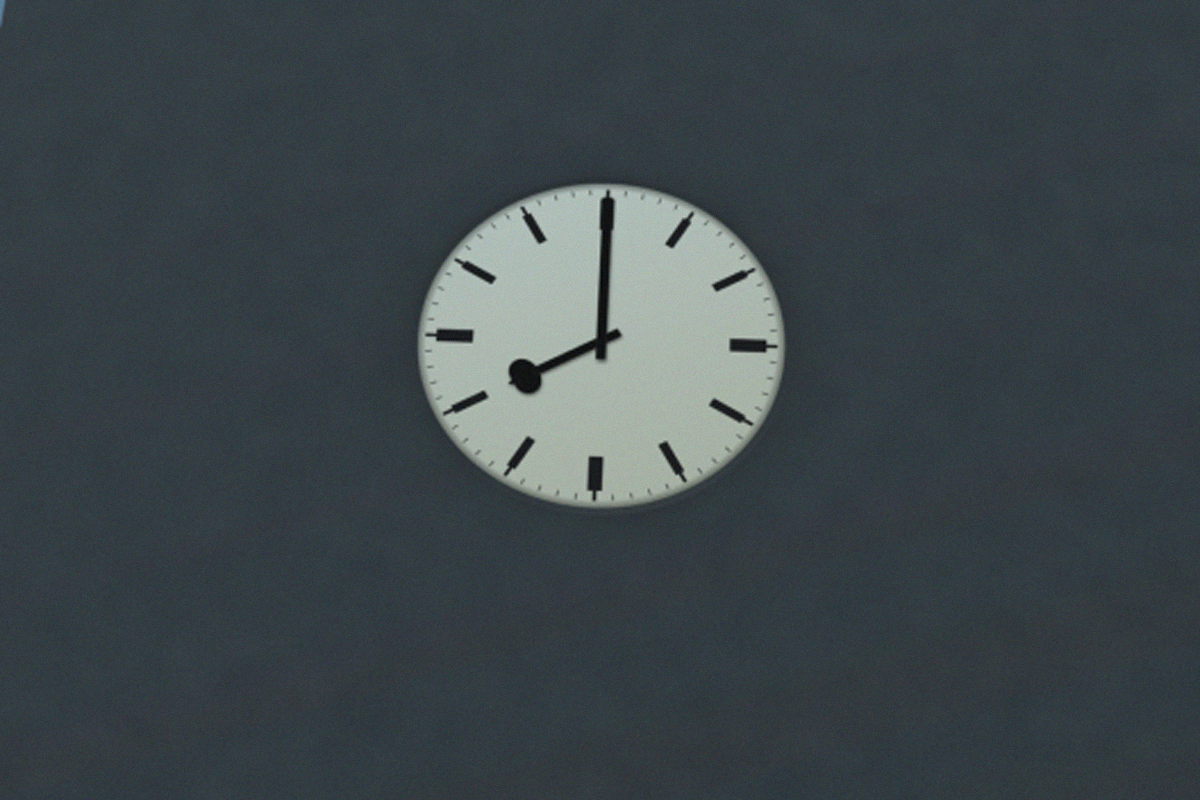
8:00
